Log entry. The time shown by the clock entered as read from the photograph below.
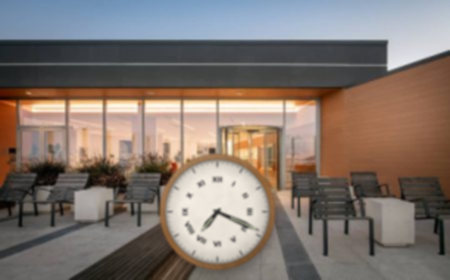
7:19
